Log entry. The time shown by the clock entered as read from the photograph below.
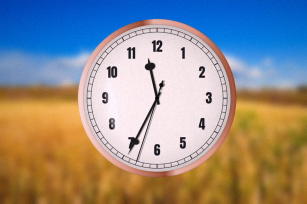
11:34:33
